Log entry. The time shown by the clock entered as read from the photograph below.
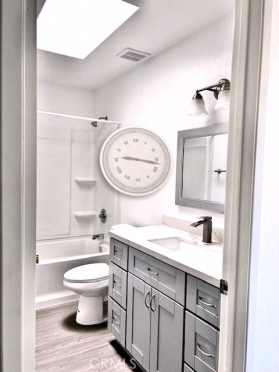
9:17
